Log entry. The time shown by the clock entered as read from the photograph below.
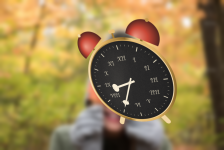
8:35
